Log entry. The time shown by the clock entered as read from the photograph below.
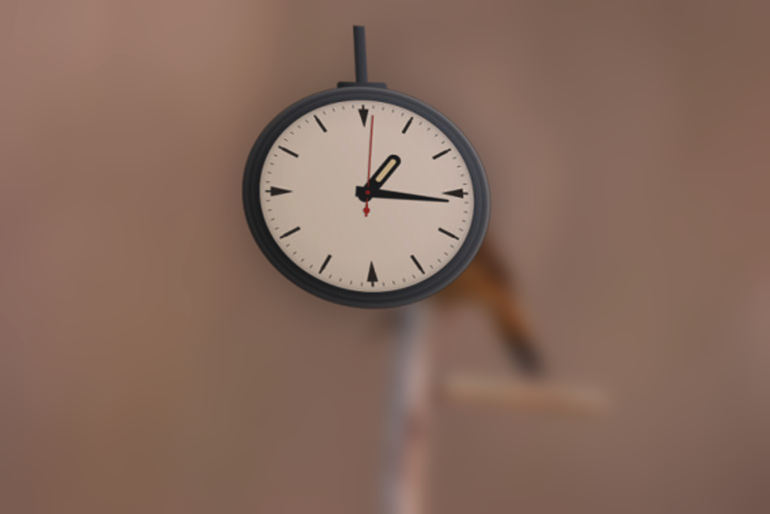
1:16:01
